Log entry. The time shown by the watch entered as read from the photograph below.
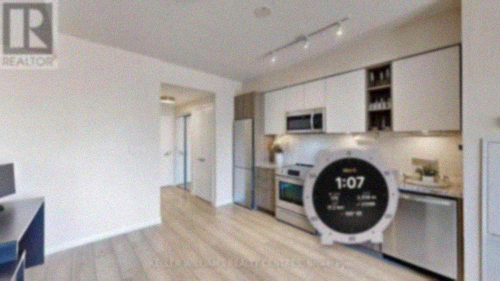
1:07
